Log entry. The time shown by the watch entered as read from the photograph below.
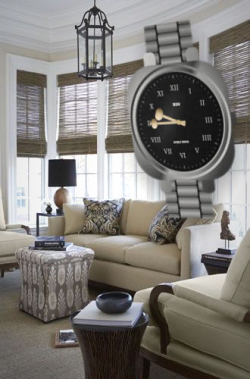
9:45
